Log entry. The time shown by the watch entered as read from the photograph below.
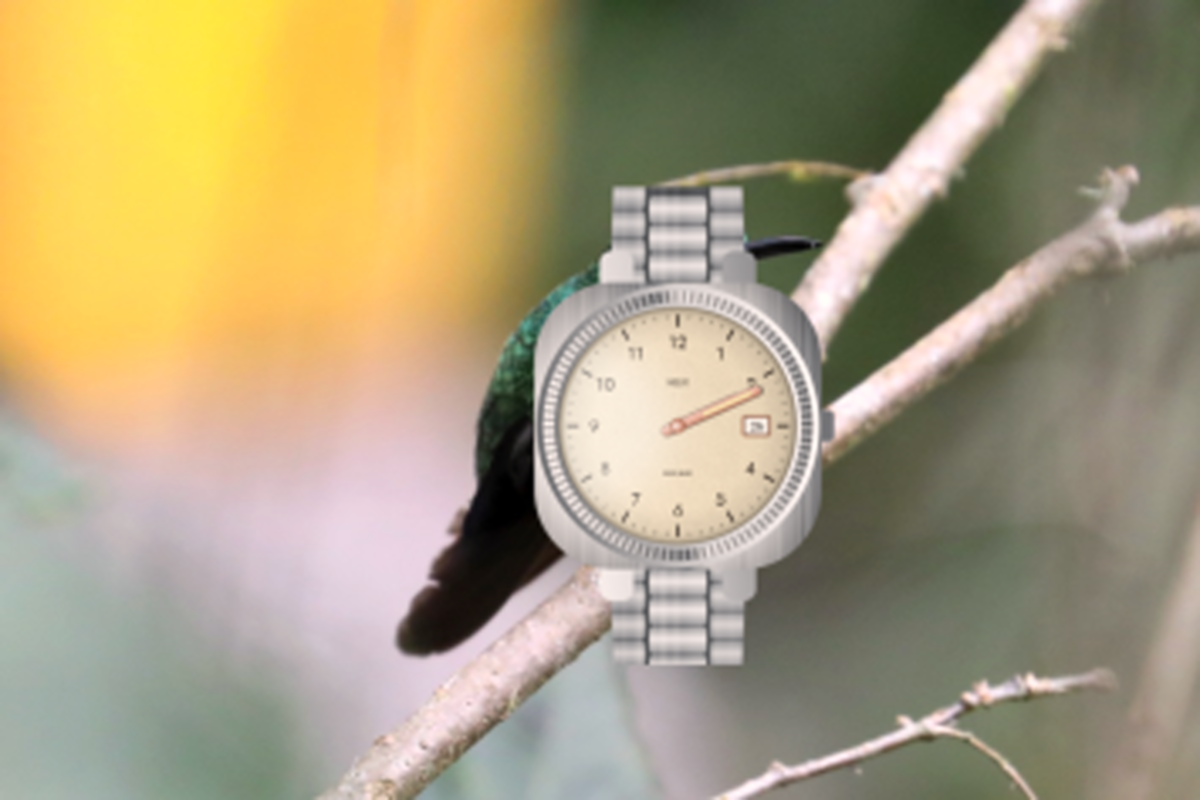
2:11
